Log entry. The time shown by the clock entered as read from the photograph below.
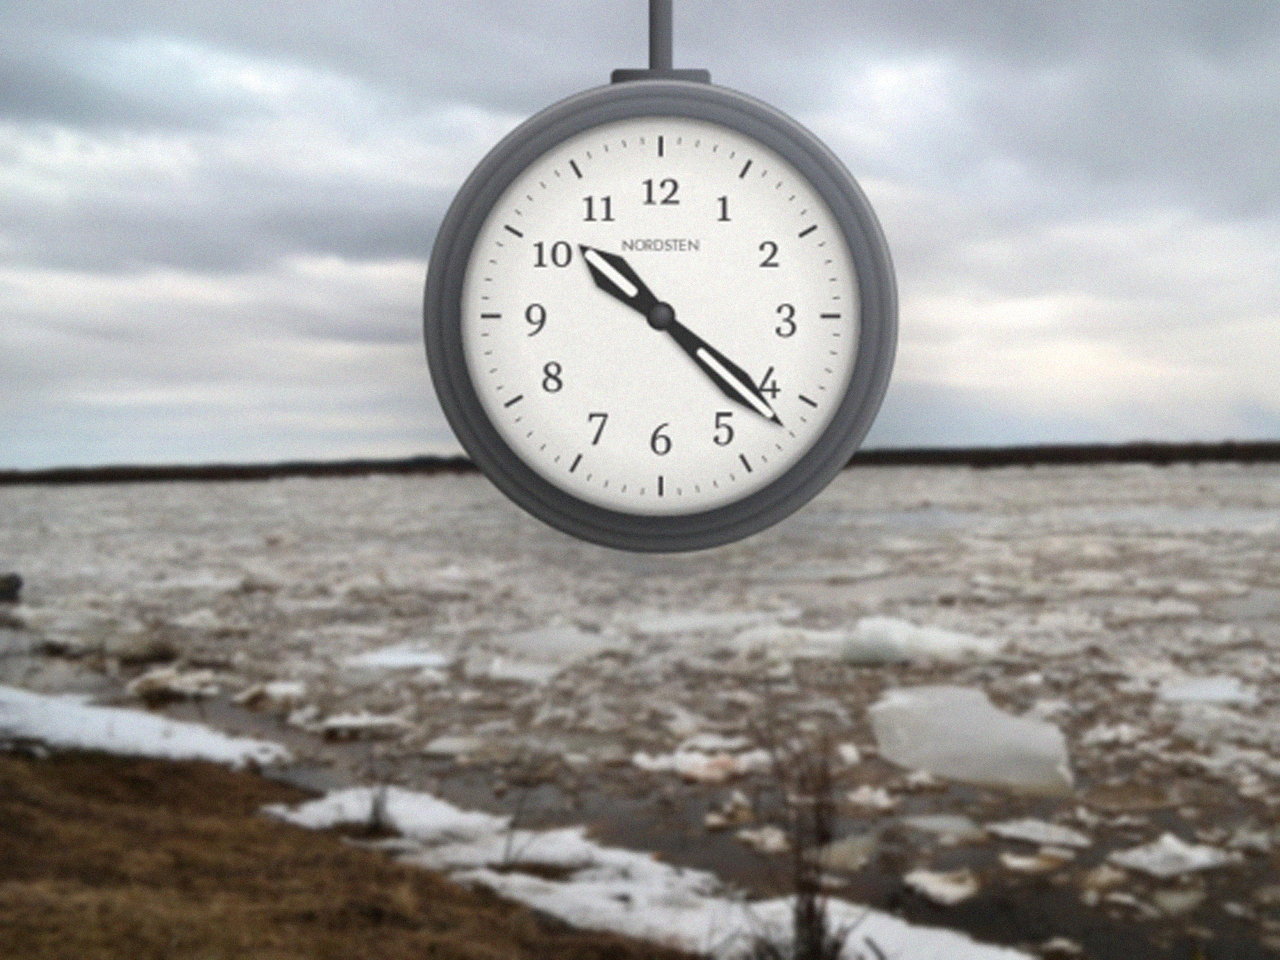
10:22
